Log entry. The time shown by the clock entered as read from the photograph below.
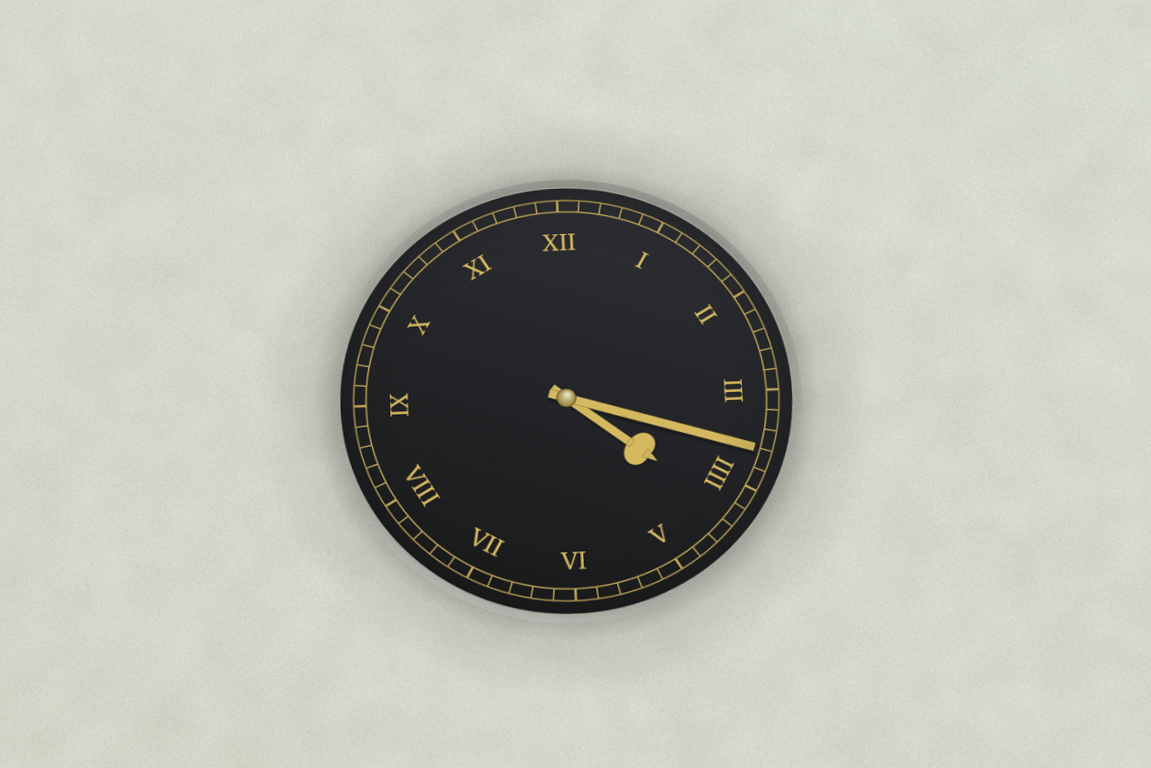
4:18
